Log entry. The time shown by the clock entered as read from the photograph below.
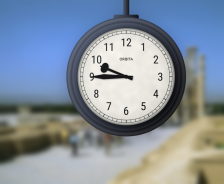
9:45
